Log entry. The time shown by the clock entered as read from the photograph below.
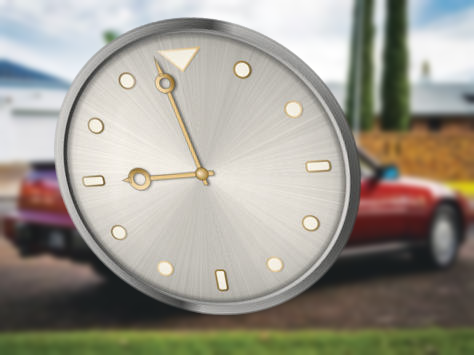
8:58
